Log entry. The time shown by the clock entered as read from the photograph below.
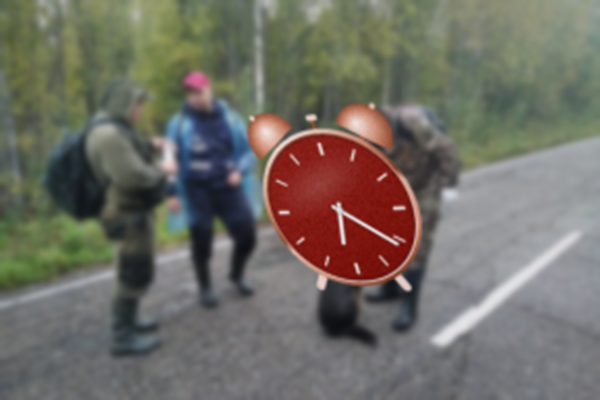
6:21
